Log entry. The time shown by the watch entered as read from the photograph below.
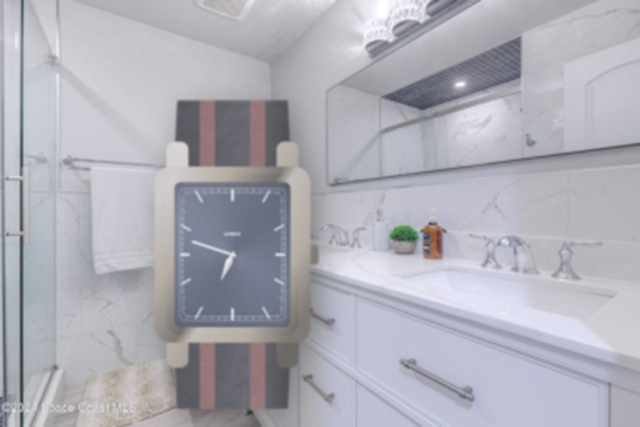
6:48
